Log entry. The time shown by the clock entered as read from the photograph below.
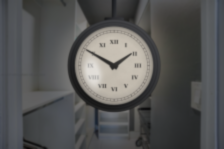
1:50
